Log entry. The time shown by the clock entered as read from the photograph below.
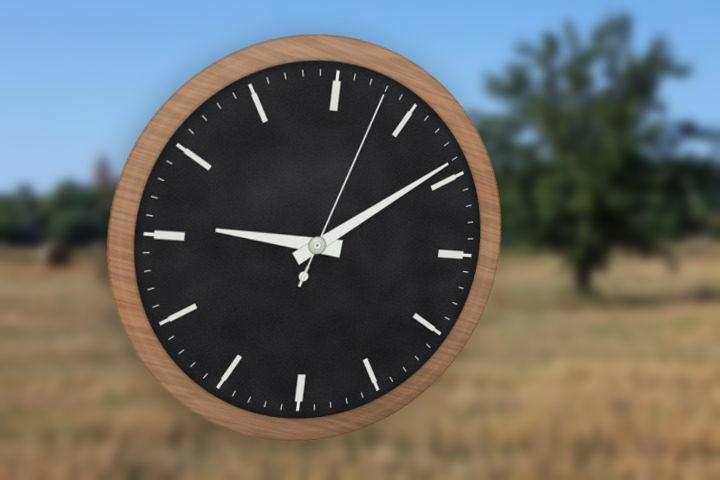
9:09:03
